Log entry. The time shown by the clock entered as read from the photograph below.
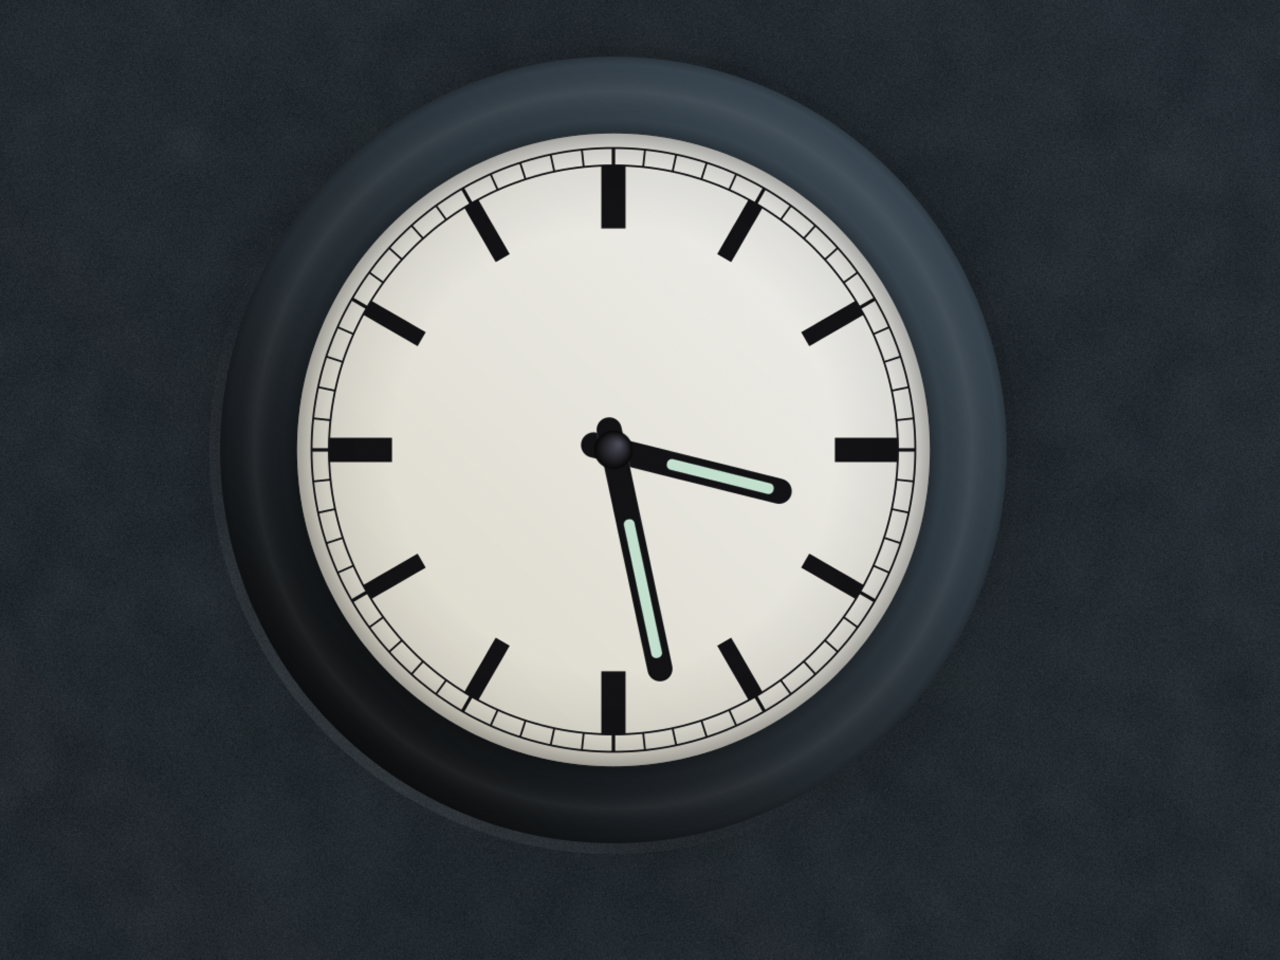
3:28
